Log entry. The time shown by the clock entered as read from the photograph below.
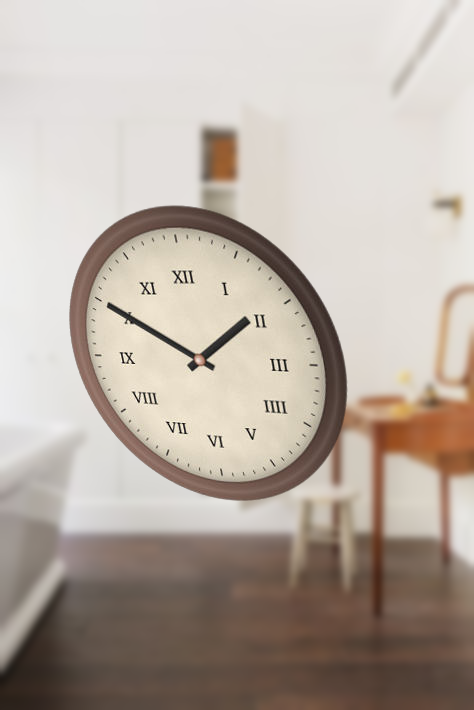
1:50
